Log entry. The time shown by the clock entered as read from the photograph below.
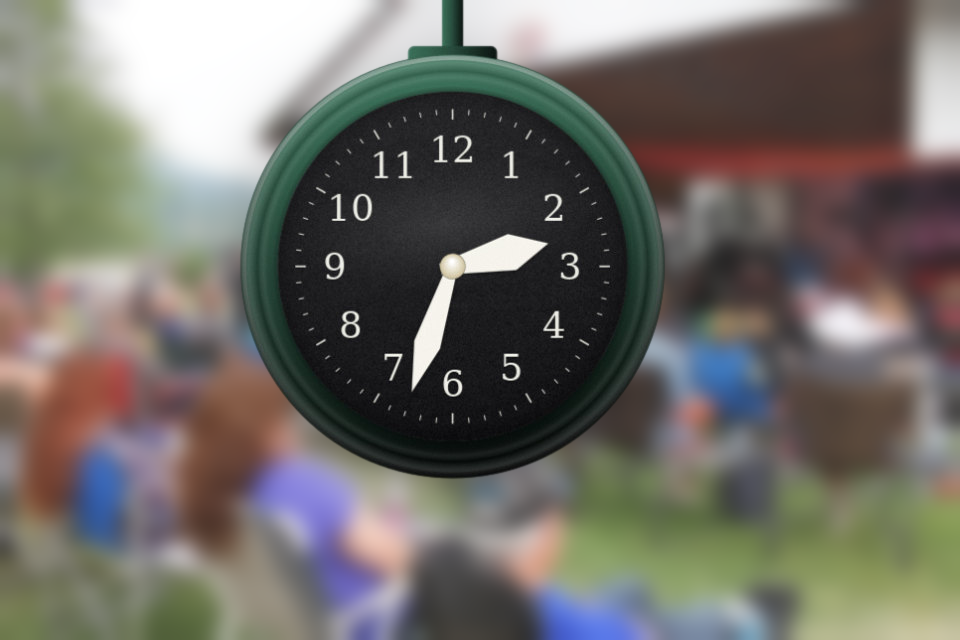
2:33
